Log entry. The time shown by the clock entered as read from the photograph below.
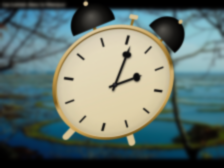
2:01
